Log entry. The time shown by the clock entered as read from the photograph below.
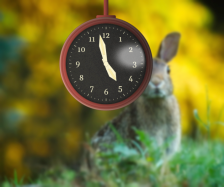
4:58
